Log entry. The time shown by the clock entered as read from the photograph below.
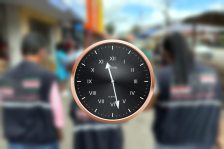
11:28
